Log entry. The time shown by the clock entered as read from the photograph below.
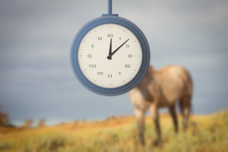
12:08
